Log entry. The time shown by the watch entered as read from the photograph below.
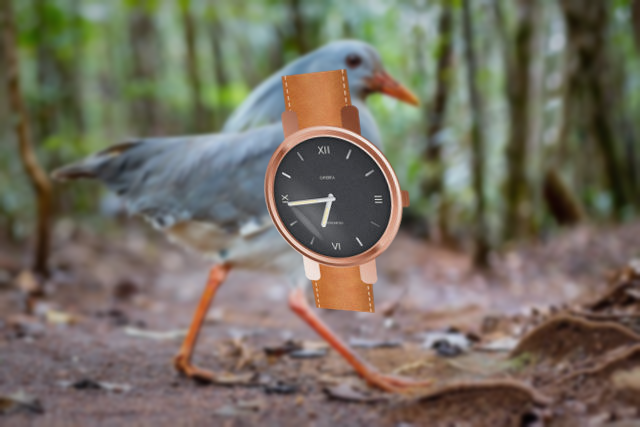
6:44
